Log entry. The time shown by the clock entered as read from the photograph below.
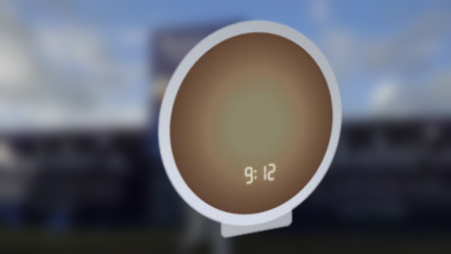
9:12
